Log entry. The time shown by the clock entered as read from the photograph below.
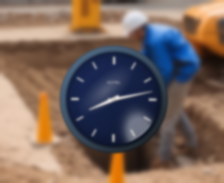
8:13
